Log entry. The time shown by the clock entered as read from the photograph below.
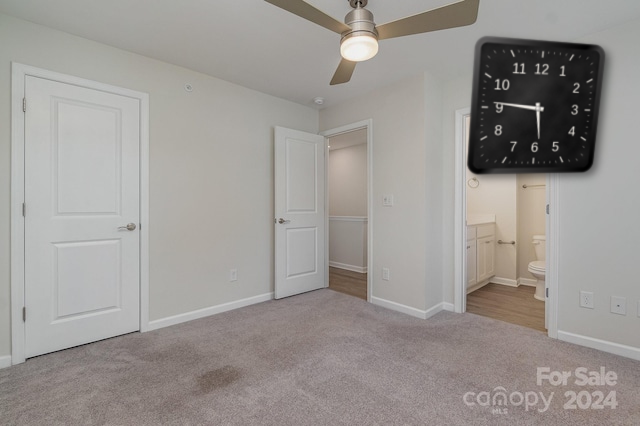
5:46
